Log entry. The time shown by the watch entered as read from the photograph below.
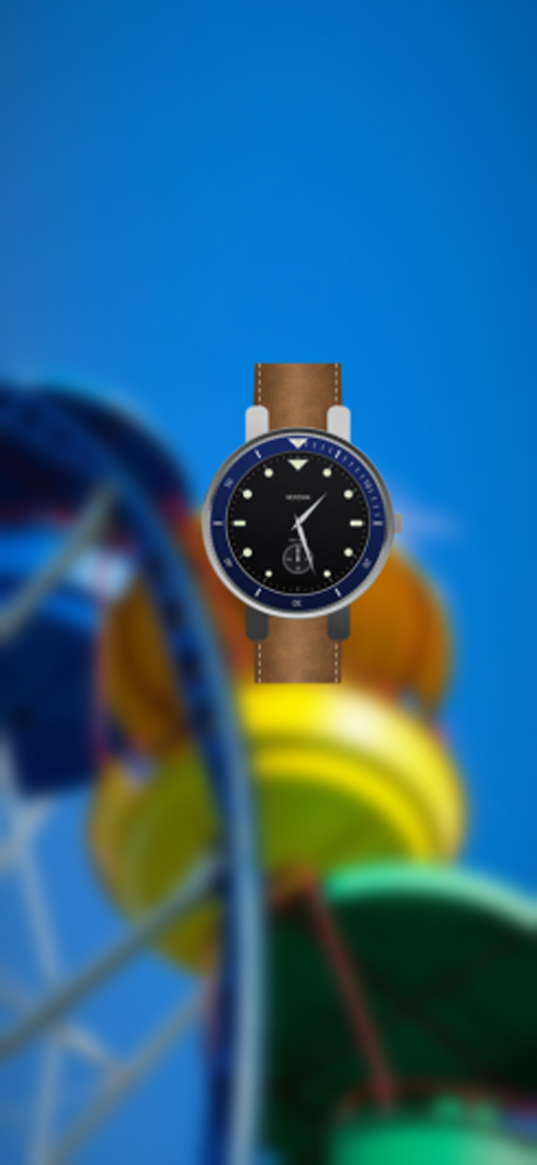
1:27
